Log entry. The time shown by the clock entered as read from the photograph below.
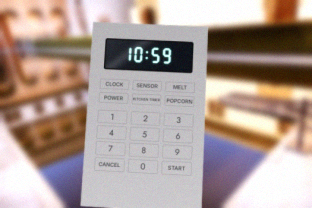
10:59
